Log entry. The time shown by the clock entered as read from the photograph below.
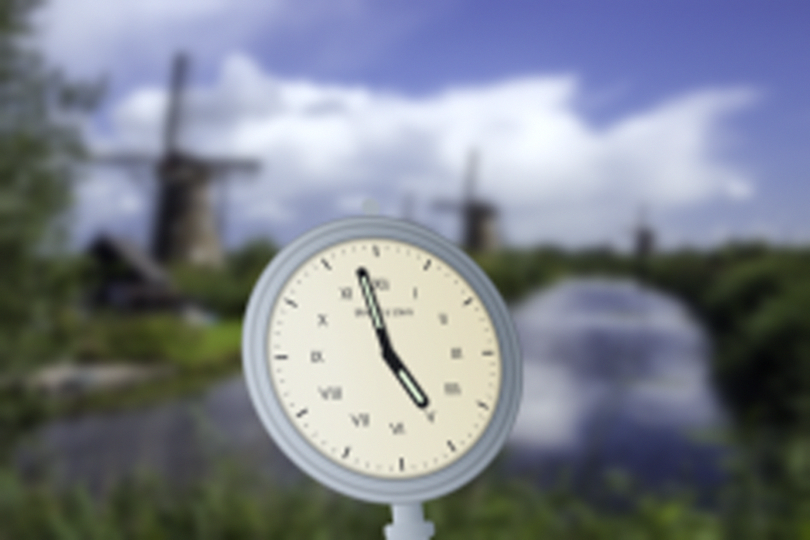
4:58
